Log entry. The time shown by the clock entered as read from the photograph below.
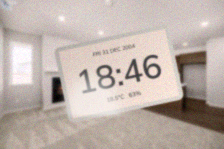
18:46
